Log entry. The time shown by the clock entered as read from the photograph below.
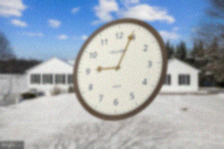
9:04
